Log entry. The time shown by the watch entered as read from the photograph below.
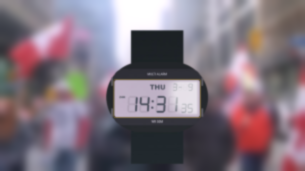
14:31
